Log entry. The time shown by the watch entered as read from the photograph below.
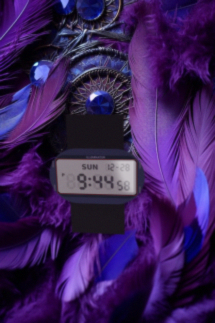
9:44:58
